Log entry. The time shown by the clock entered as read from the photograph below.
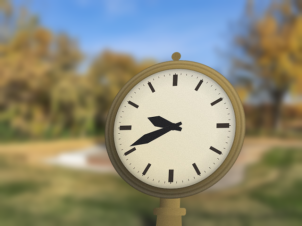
9:41
